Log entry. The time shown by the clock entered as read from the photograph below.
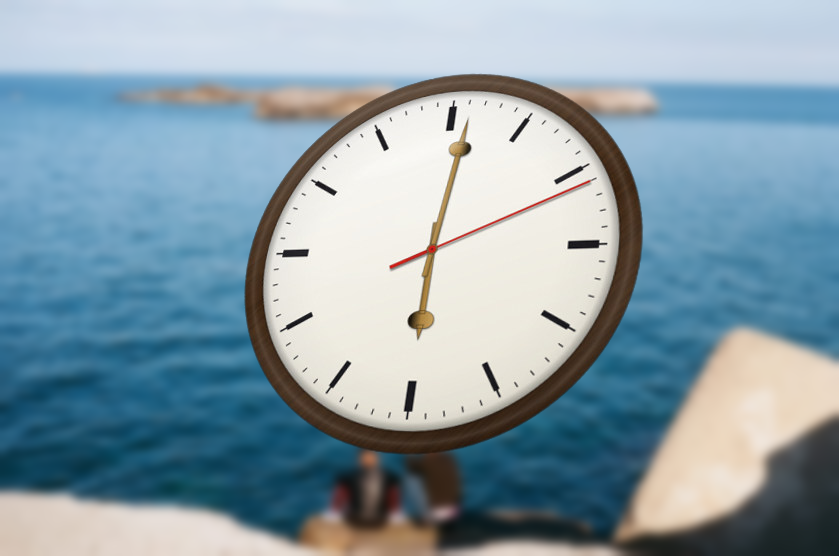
6:01:11
